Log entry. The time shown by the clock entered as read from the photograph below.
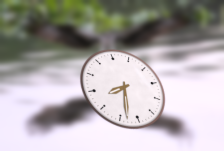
8:33
